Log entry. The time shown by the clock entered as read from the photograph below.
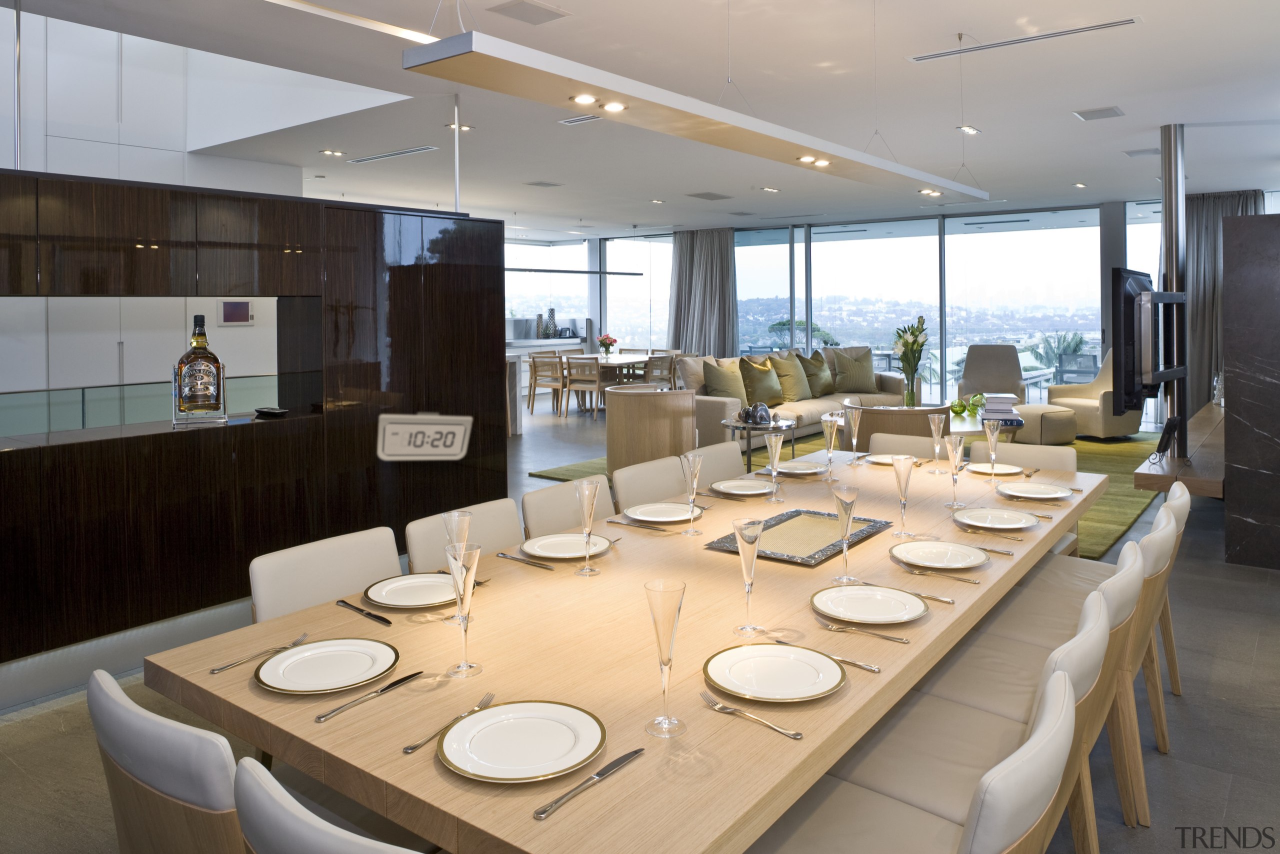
10:20
